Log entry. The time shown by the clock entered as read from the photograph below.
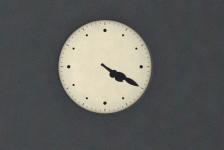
4:20
